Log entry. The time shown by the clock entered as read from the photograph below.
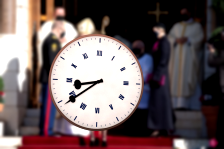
8:39
